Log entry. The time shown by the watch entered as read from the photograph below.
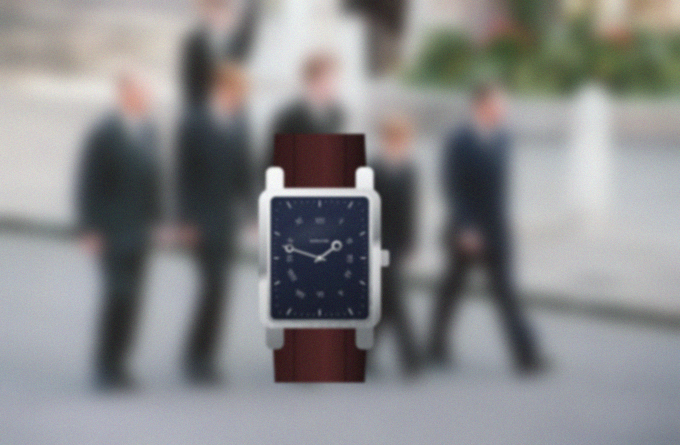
1:48
